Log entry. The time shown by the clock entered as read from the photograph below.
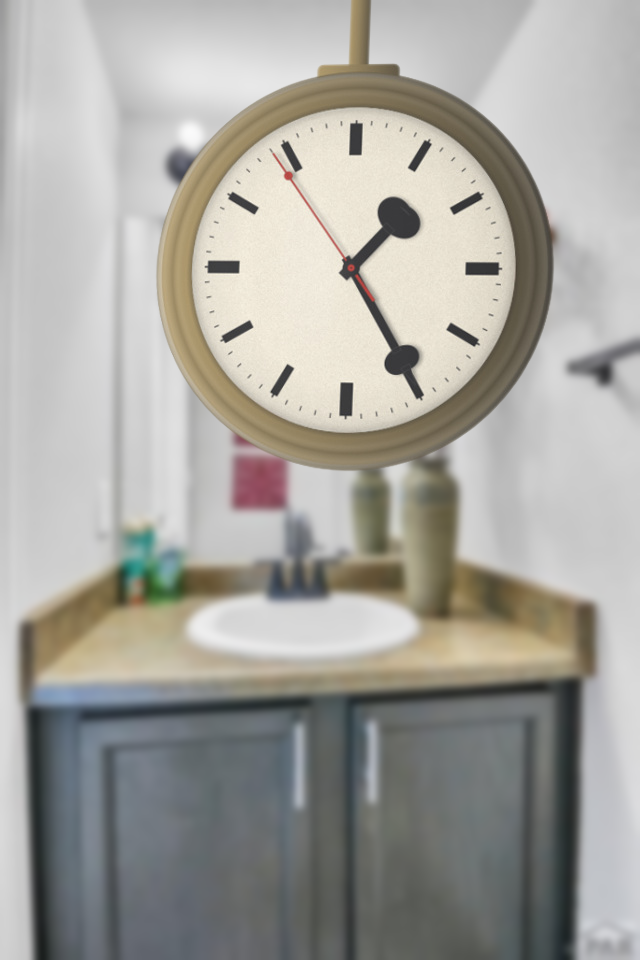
1:24:54
